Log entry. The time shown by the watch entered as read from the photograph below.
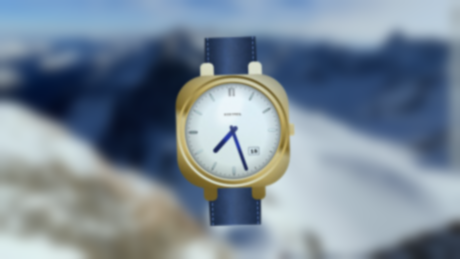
7:27
